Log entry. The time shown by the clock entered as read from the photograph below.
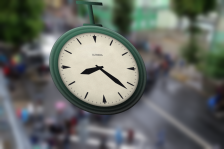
8:22
